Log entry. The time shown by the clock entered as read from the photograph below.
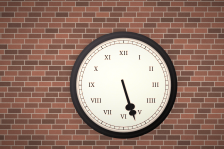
5:27
